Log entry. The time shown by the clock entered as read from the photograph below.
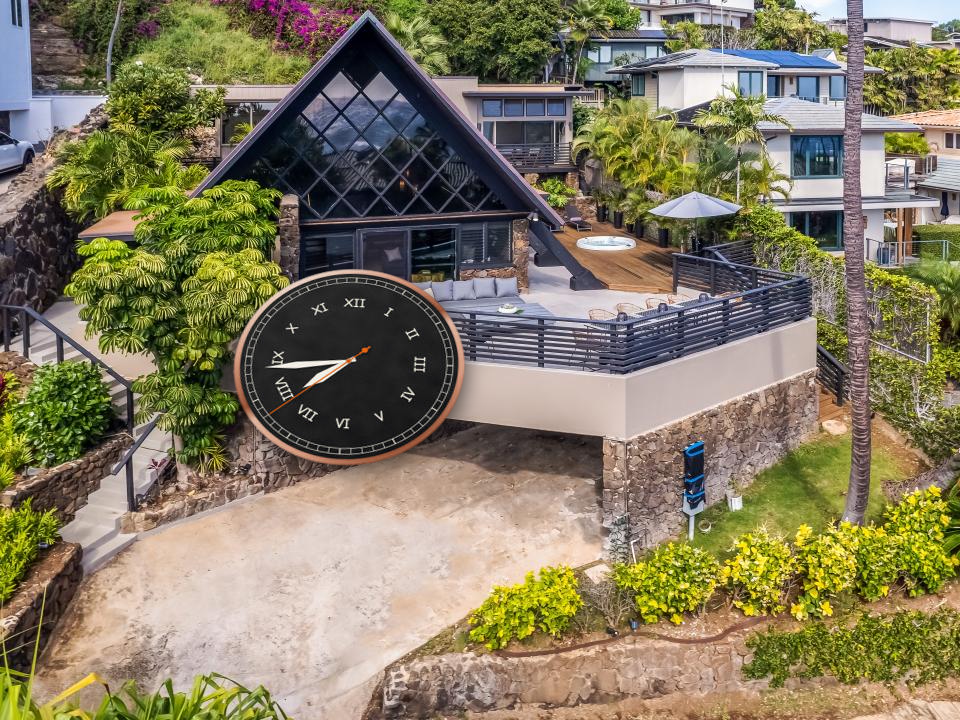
7:43:38
